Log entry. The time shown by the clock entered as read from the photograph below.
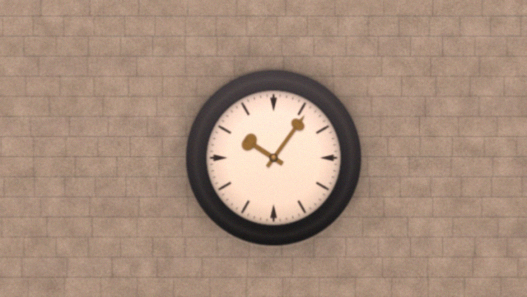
10:06
